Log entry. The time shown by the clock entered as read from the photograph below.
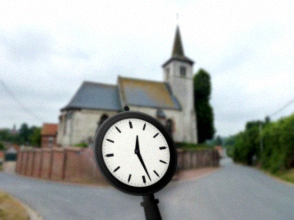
12:28
